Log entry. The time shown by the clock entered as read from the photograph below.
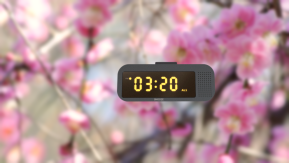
3:20
